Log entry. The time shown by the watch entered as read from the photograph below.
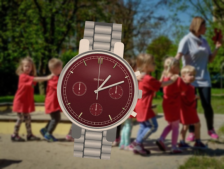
1:11
